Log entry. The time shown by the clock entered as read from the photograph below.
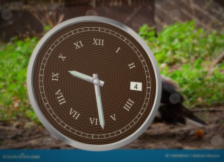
9:28
